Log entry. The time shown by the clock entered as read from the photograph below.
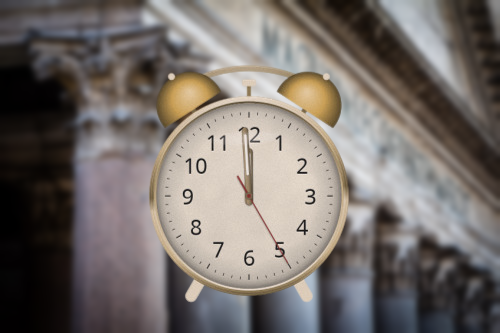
11:59:25
